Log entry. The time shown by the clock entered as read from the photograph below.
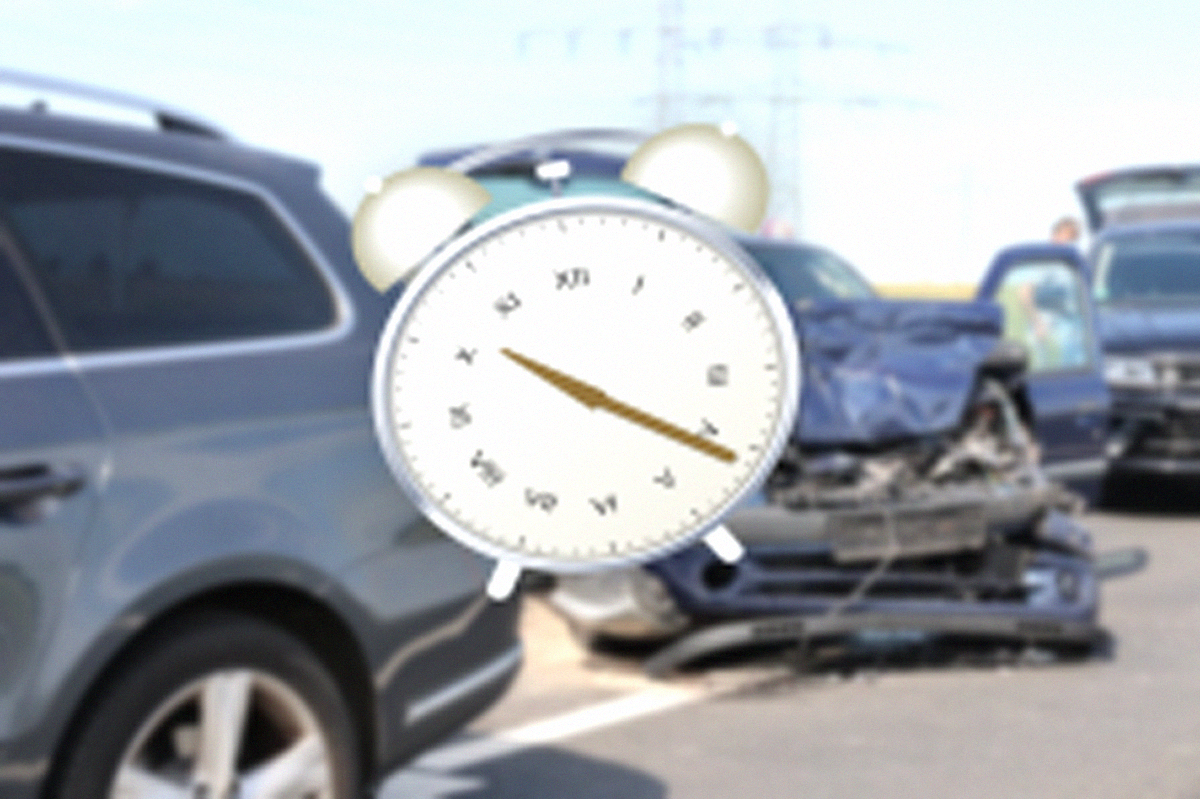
10:21
